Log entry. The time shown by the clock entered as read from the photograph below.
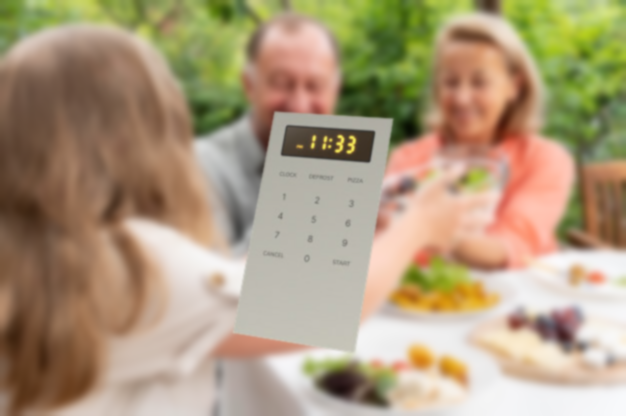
11:33
